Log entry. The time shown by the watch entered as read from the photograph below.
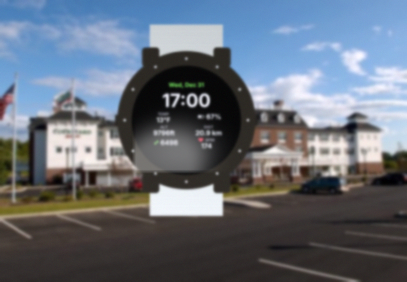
17:00
